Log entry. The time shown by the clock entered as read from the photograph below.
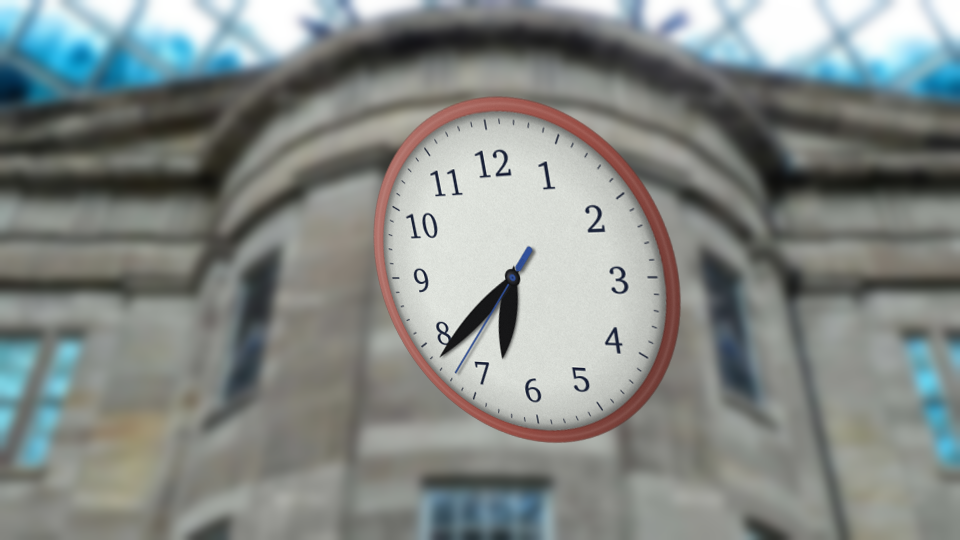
6:38:37
